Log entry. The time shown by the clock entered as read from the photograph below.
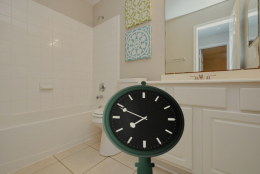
7:49
